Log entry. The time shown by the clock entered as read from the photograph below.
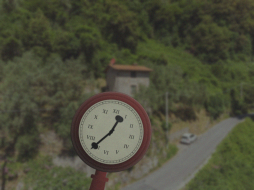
12:36
